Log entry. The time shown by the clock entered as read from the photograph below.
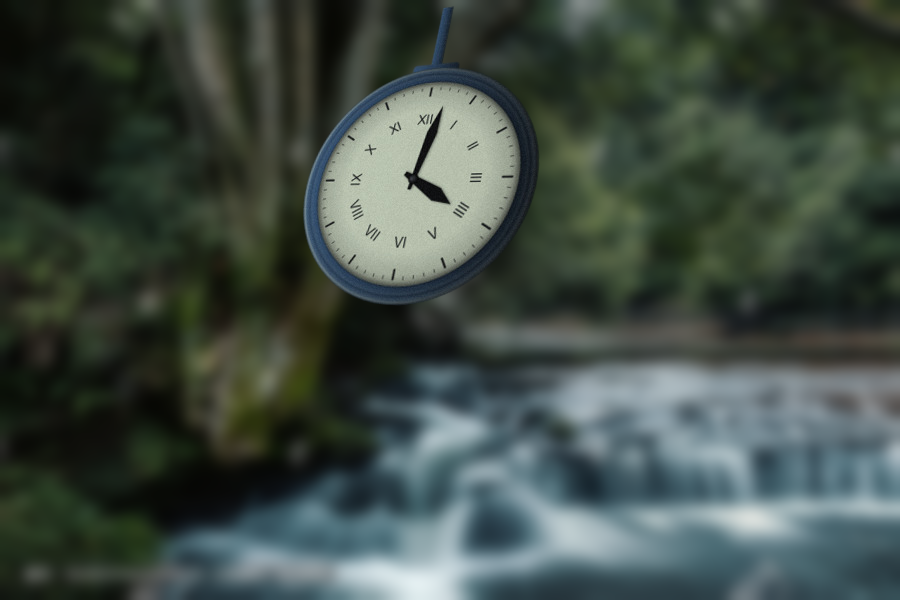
4:02
